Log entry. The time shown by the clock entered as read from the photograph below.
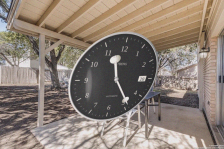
11:24
